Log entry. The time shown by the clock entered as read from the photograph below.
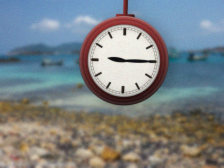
9:15
